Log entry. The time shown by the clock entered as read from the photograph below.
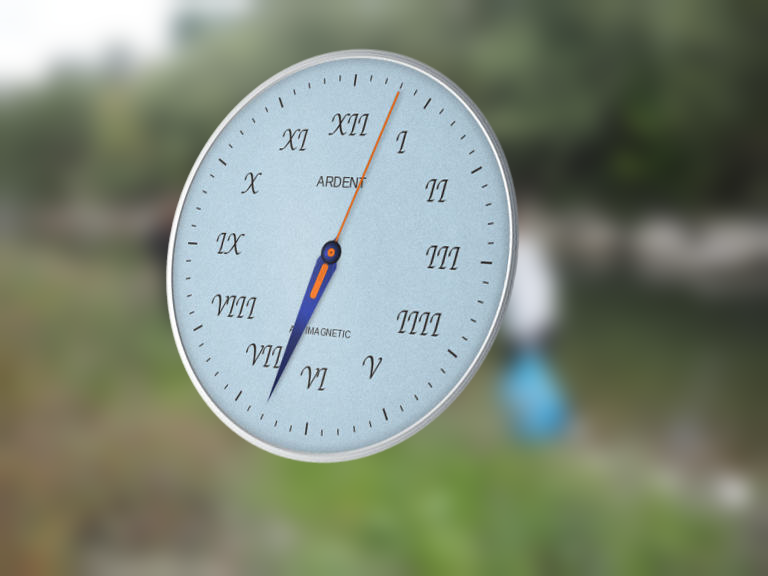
6:33:03
